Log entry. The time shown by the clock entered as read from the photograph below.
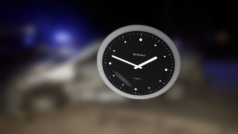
1:48
